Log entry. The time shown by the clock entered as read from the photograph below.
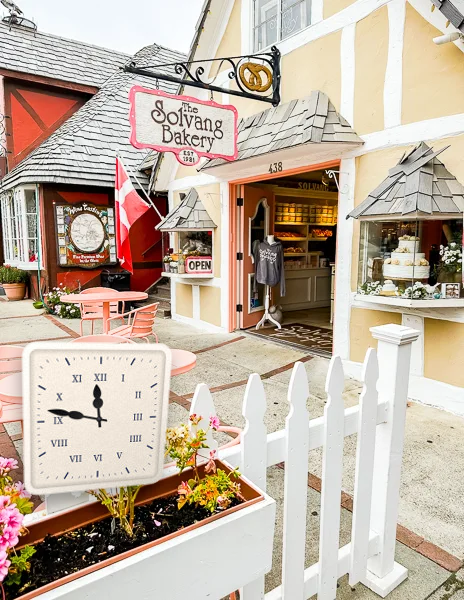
11:47
